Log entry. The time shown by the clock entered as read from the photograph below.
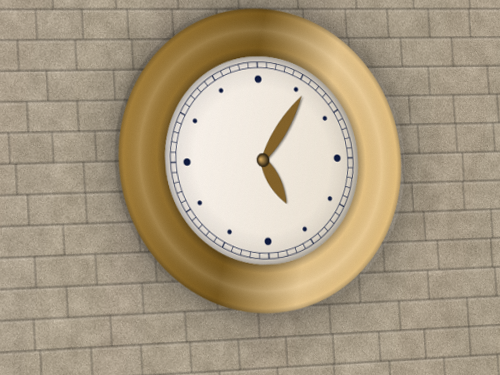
5:06
